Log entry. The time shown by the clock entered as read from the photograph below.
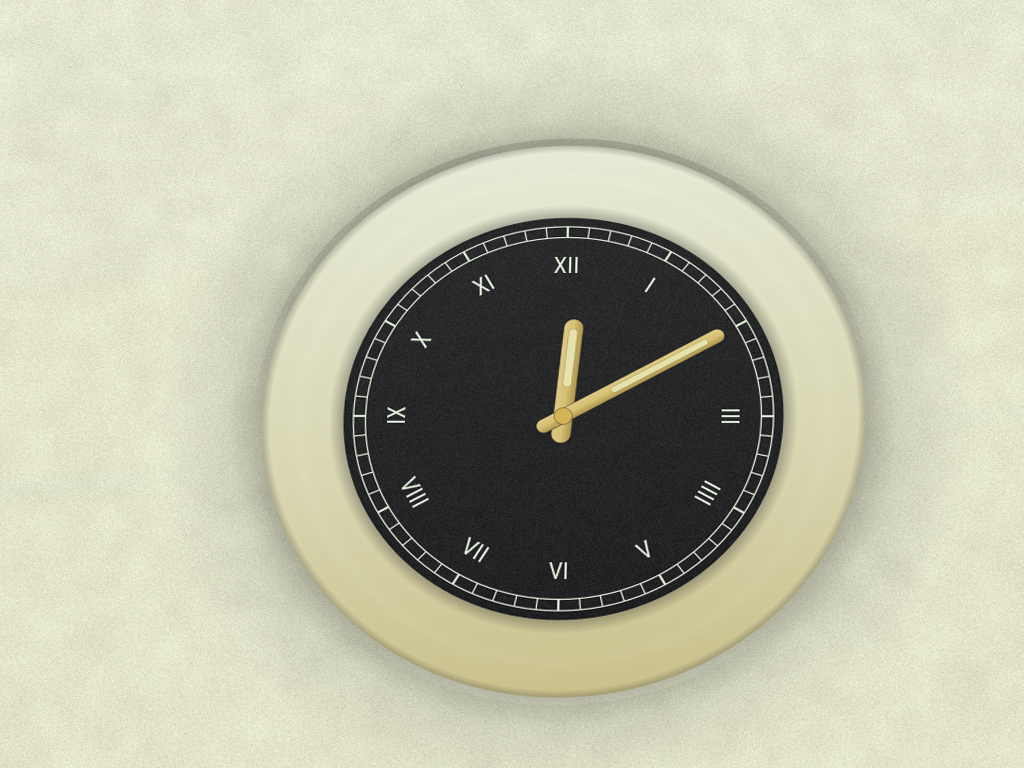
12:10
